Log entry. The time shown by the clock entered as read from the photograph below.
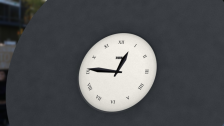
12:46
